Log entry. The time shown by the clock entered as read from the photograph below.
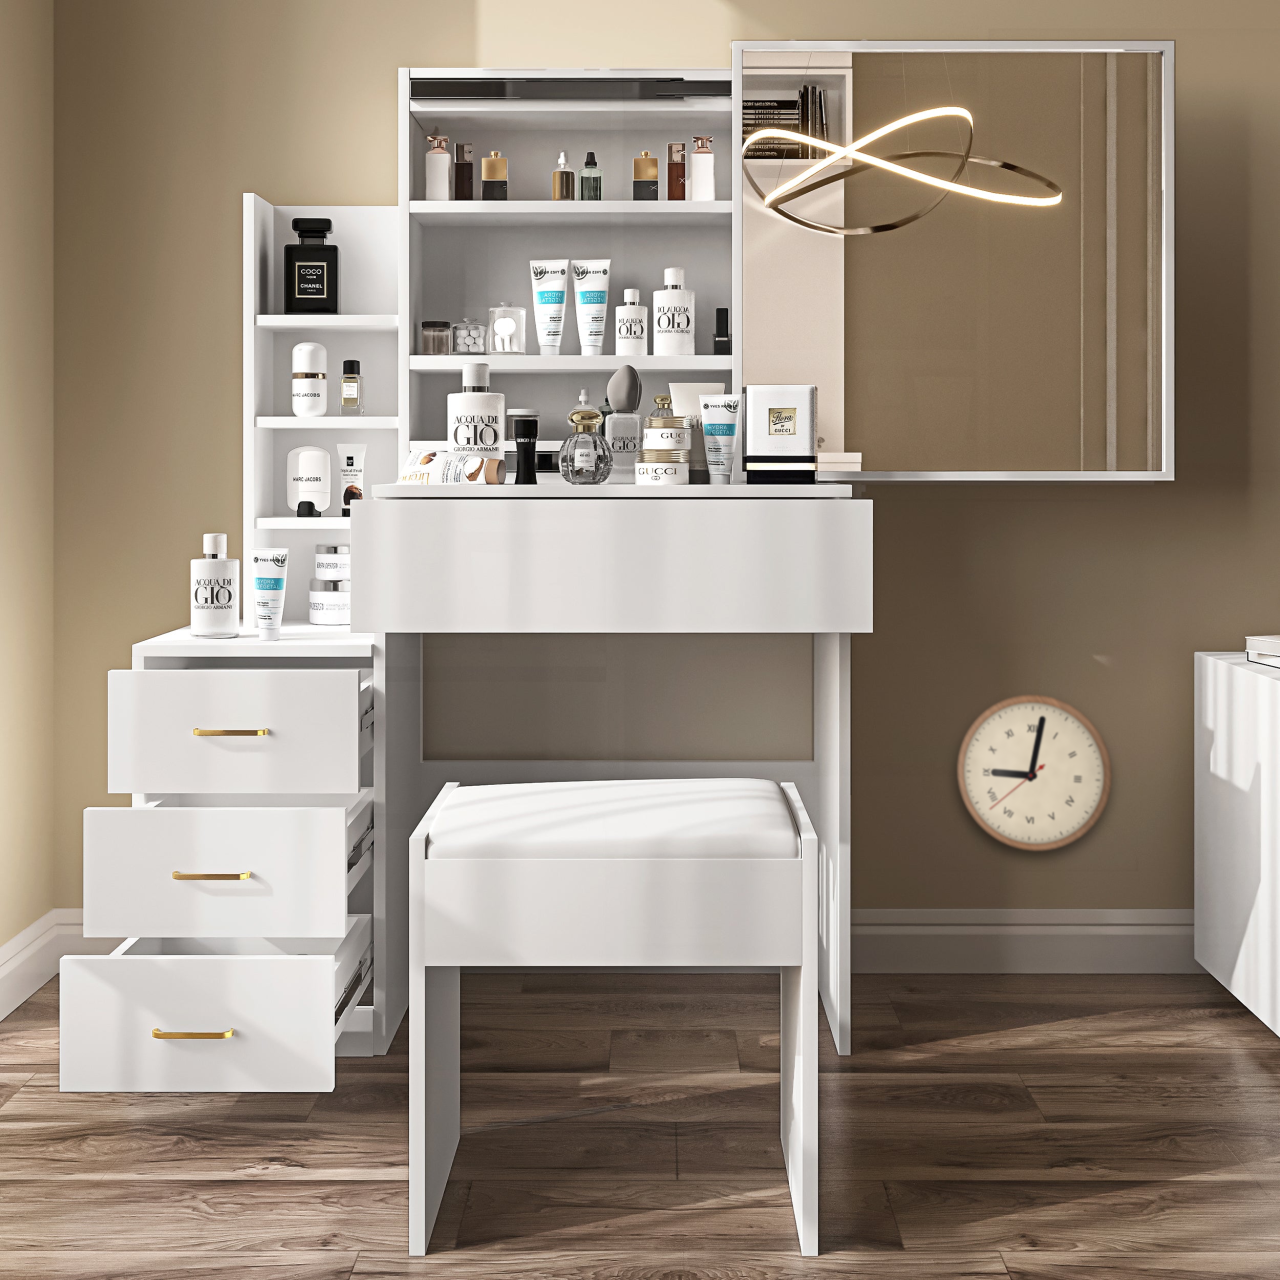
9:01:38
